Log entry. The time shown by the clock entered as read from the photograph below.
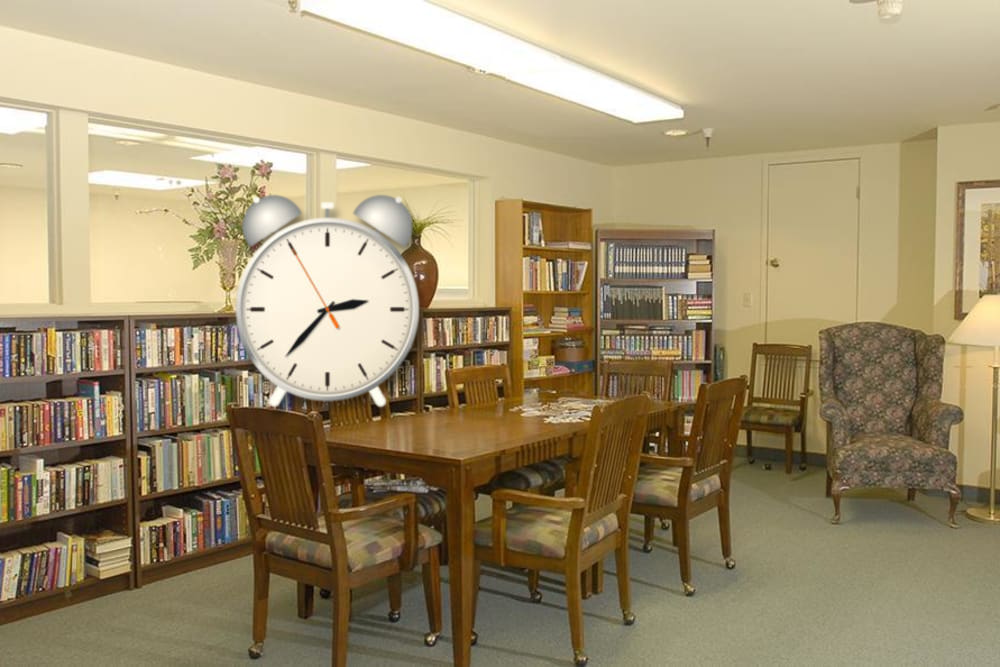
2:36:55
